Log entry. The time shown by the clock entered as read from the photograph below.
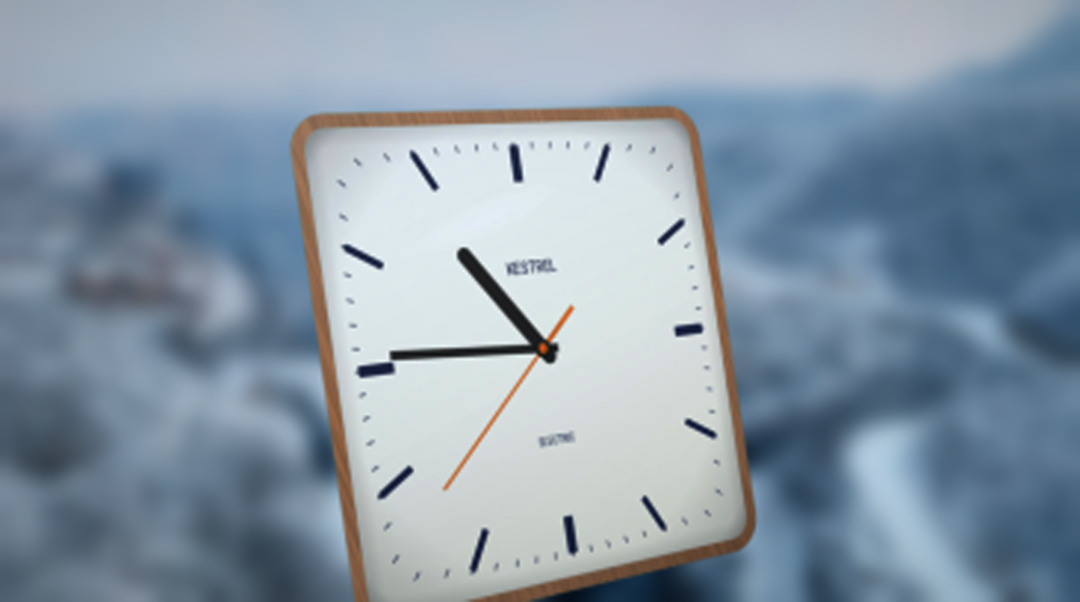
10:45:38
